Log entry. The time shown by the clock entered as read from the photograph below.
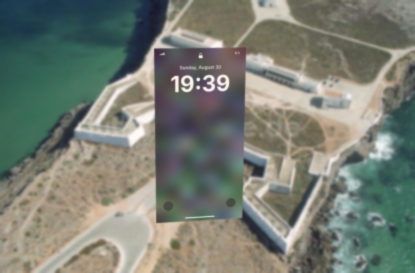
19:39
